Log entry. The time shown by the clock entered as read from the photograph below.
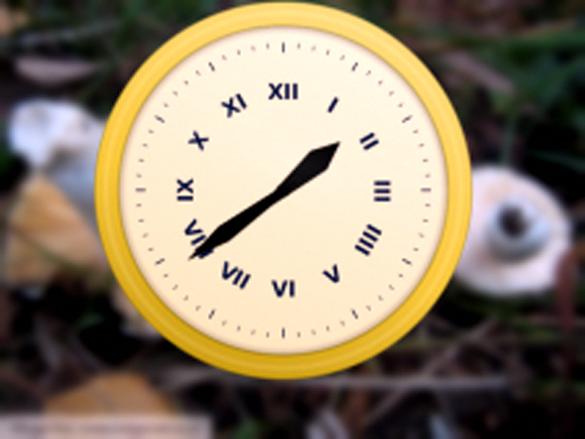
1:39
